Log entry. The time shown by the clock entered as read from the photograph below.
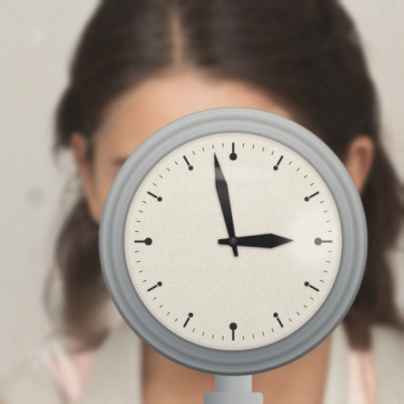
2:58
